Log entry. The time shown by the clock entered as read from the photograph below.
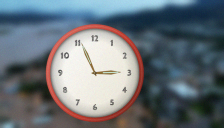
2:56
